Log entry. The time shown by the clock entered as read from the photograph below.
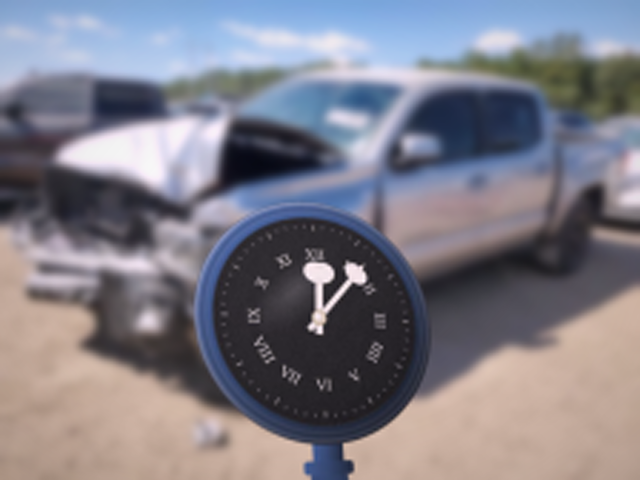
12:07
